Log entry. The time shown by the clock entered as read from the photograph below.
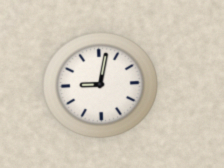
9:02
